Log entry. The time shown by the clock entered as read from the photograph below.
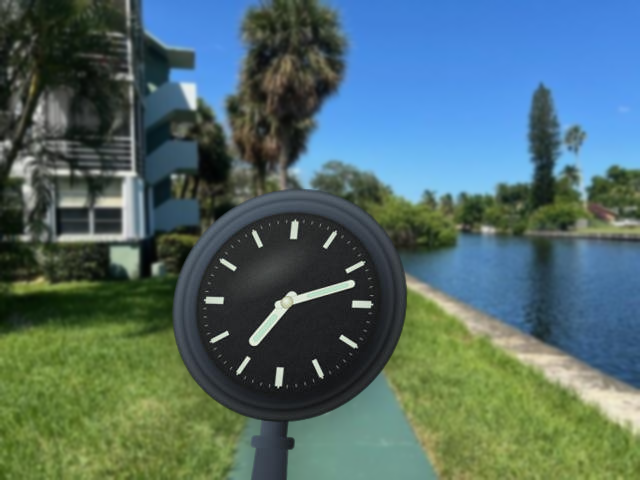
7:12
